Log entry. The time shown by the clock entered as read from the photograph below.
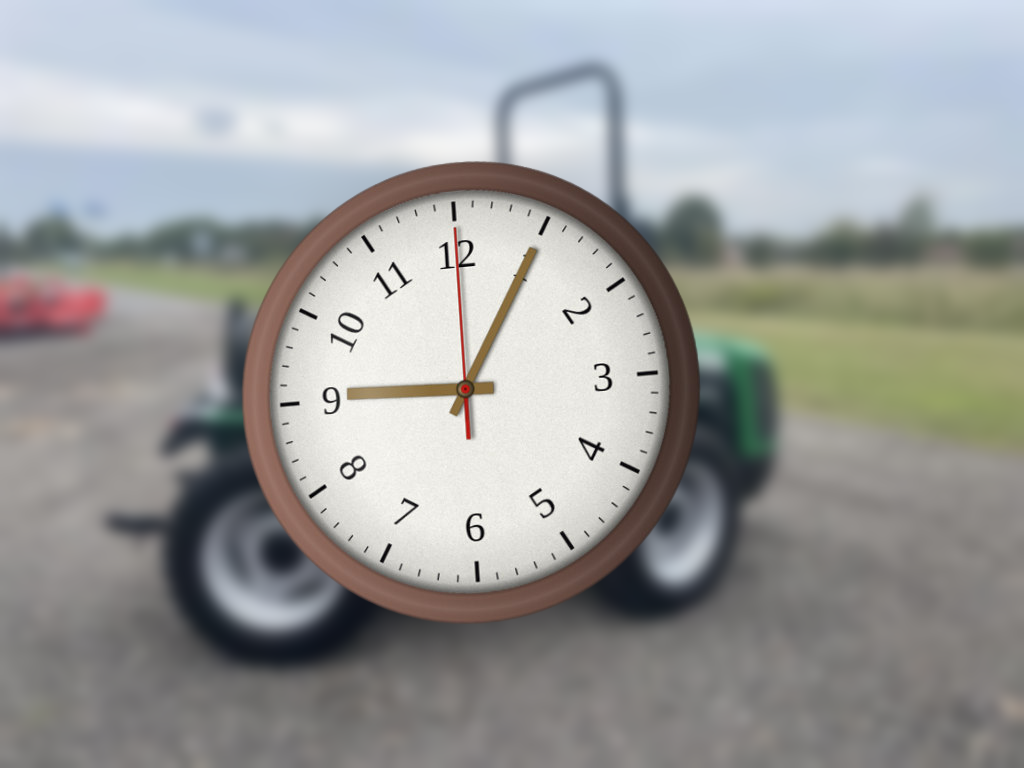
9:05:00
